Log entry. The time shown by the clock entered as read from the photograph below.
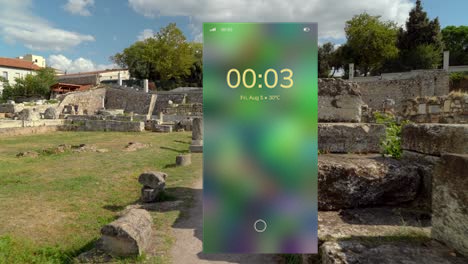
0:03
